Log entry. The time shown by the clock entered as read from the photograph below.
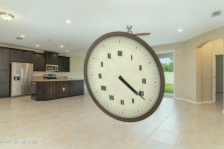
4:21
